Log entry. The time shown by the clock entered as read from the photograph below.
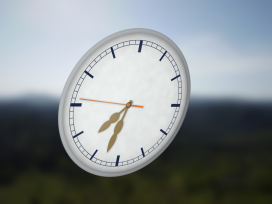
7:32:46
